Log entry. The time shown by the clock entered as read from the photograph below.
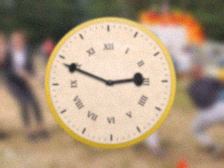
2:49
